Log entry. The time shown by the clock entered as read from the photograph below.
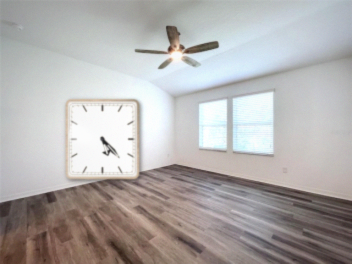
5:23
